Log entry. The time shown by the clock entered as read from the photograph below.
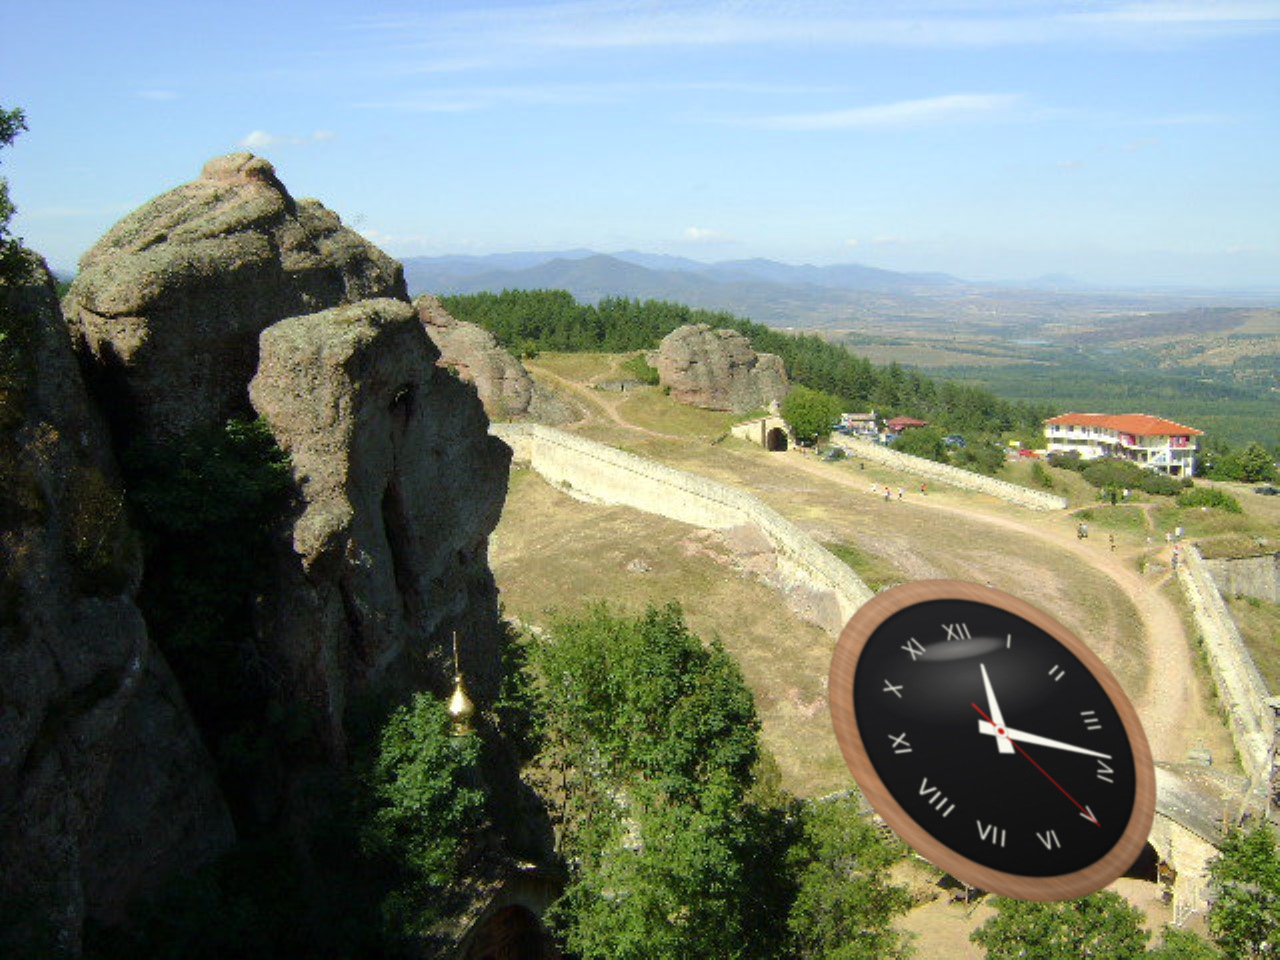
12:18:25
